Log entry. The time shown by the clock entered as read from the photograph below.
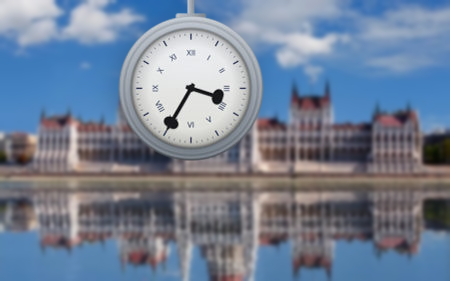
3:35
